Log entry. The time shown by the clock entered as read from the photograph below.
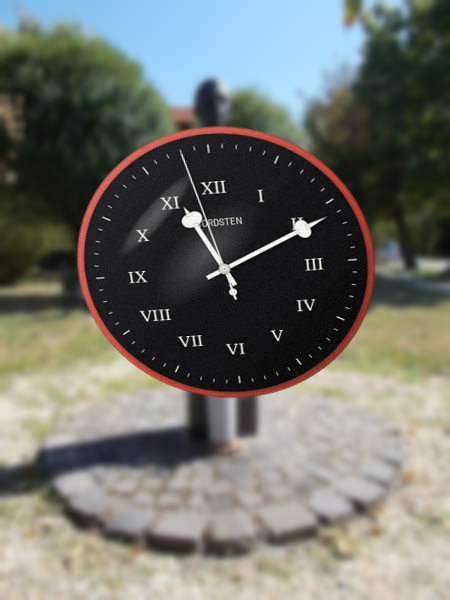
11:10:58
